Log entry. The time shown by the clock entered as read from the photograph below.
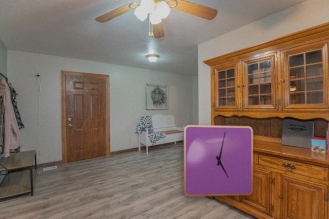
5:02
